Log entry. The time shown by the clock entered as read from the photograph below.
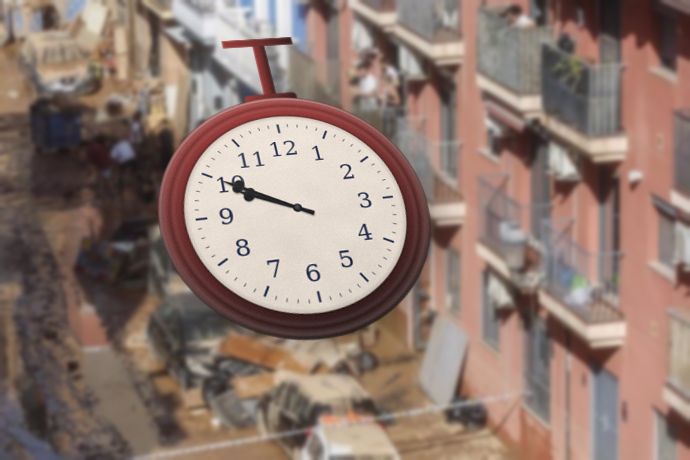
9:50
